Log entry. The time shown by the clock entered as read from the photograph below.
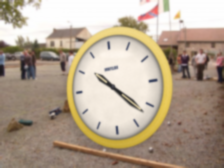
10:22
